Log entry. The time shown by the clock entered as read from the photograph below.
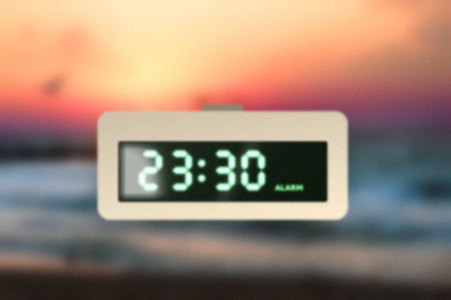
23:30
